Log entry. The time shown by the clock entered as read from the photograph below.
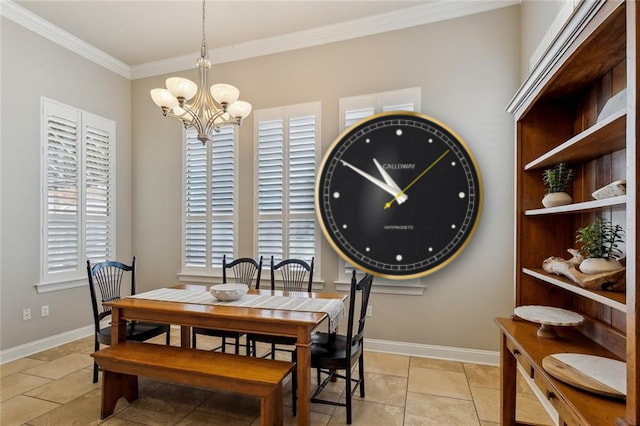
10:50:08
